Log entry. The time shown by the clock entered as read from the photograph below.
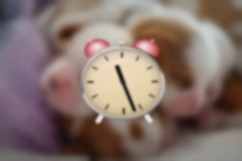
11:27
